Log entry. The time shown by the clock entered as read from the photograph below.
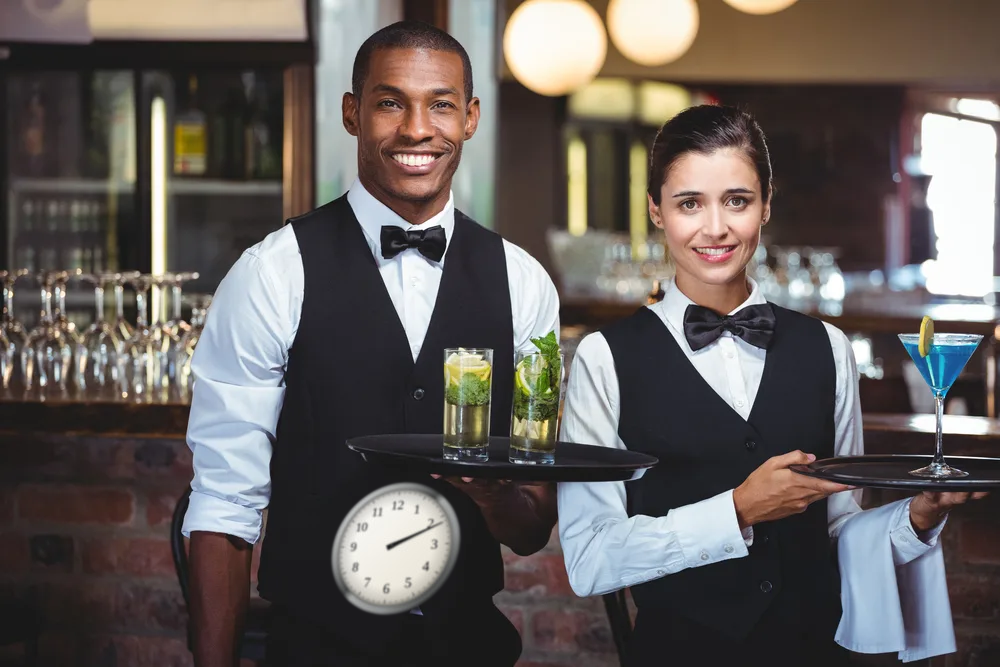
2:11
